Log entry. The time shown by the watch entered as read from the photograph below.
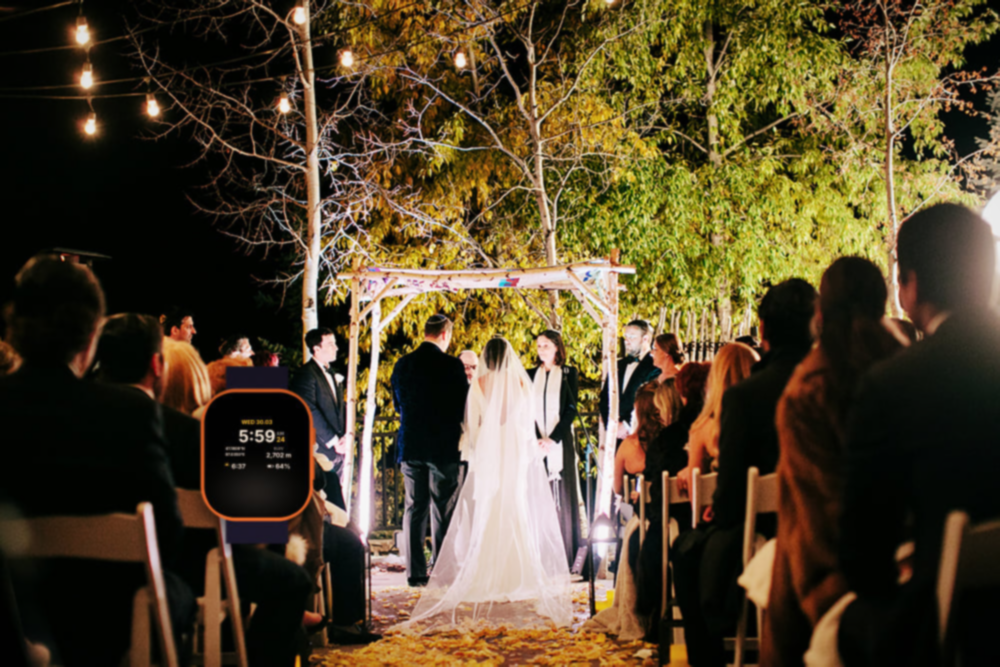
5:59
